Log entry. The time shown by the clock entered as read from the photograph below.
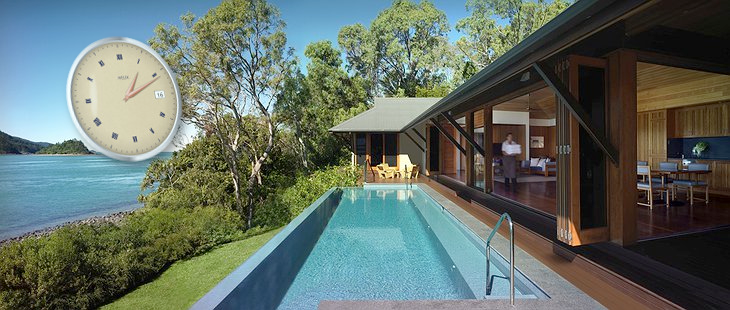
1:11
